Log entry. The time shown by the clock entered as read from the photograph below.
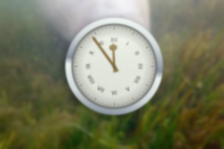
11:54
